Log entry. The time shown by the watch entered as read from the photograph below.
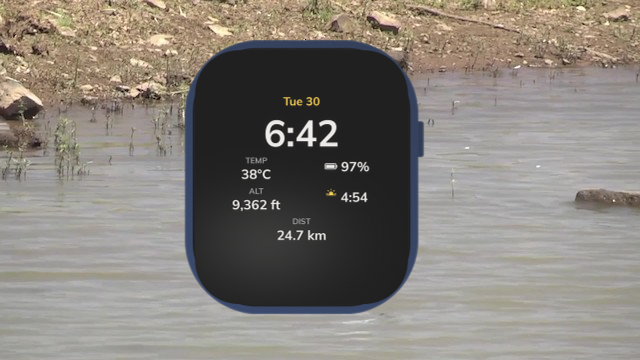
6:42
